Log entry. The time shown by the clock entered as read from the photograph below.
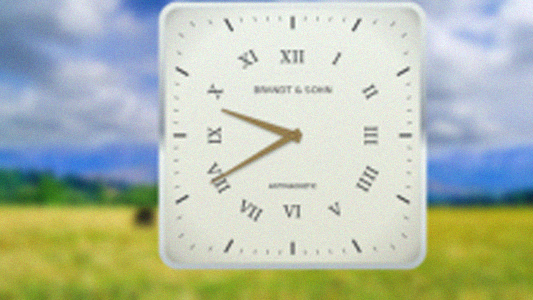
9:40
